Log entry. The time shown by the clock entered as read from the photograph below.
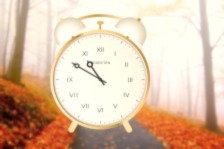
10:50
